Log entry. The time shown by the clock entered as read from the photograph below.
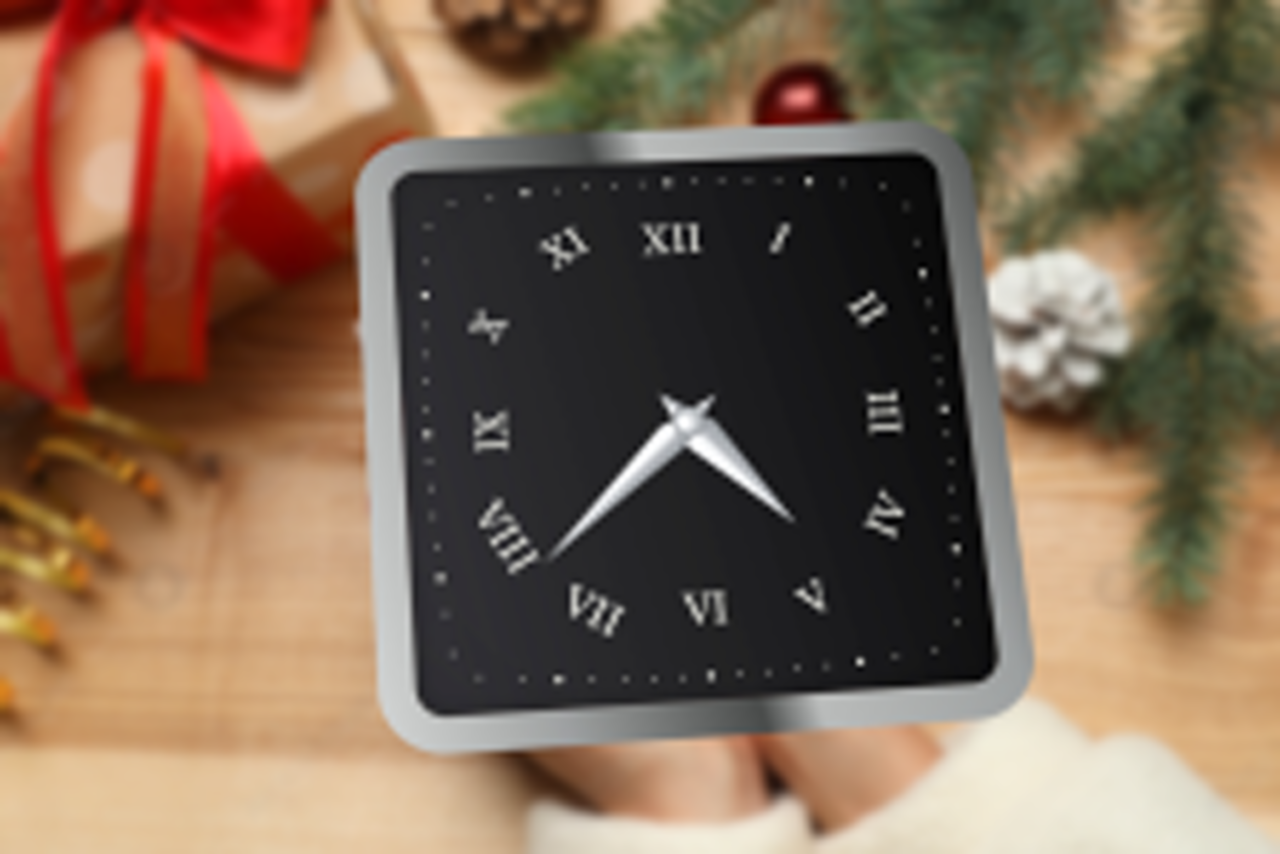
4:38
